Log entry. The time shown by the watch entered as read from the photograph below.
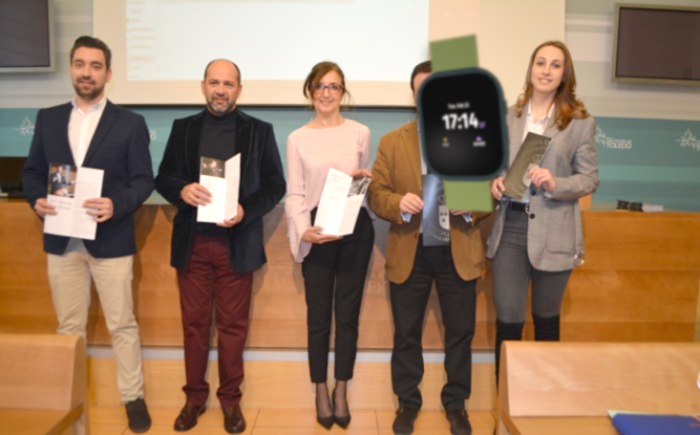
17:14
